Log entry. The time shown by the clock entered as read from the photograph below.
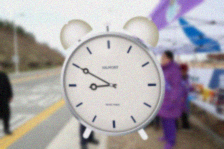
8:50
